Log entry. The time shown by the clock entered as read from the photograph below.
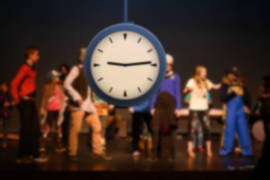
9:14
